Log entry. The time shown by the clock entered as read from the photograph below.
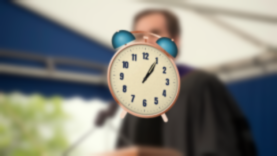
1:05
